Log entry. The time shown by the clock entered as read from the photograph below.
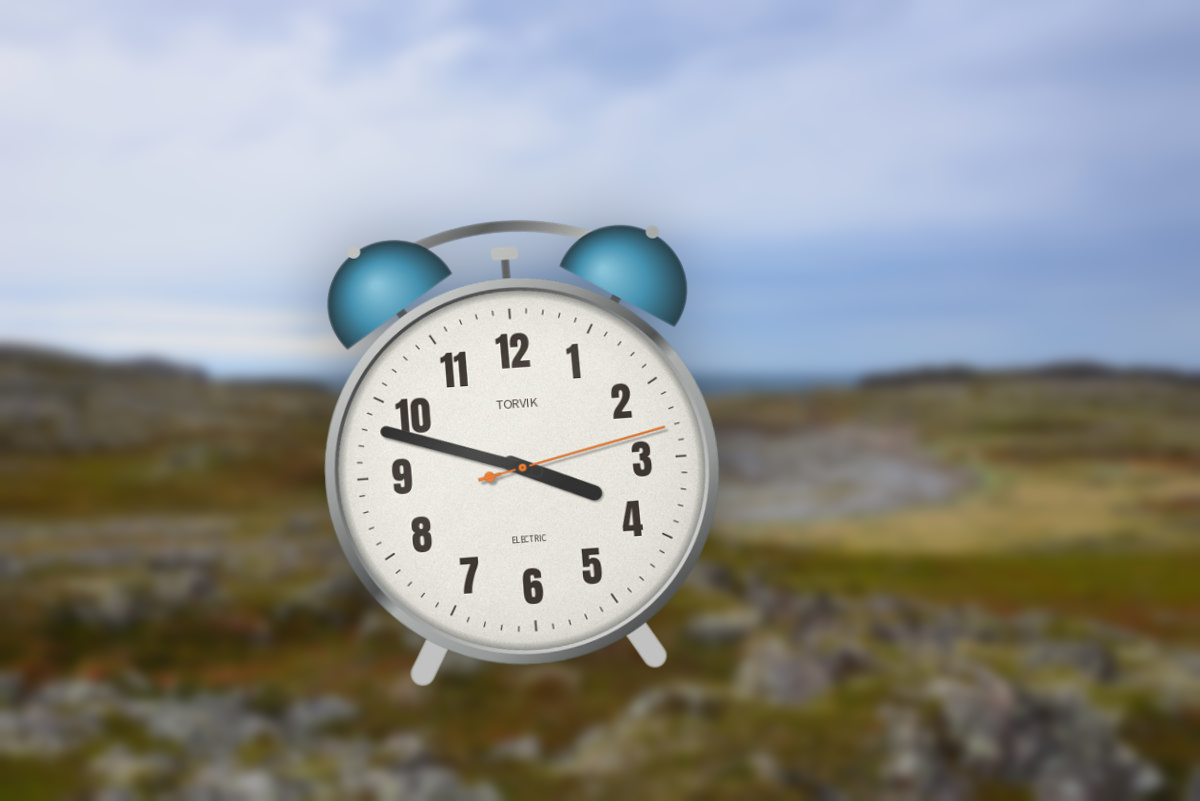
3:48:13
